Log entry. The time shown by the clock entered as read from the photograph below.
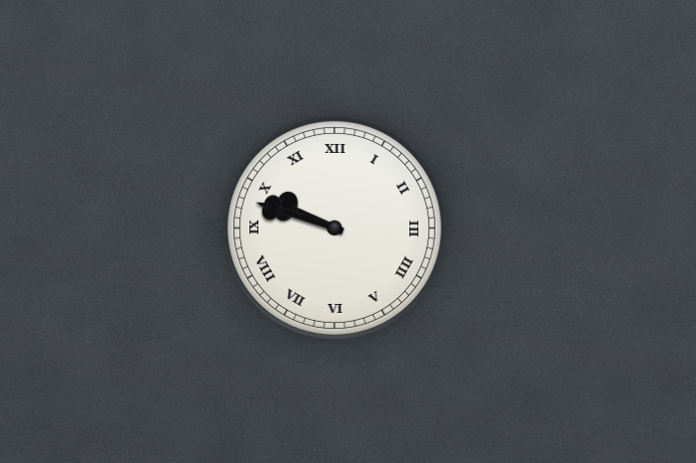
9:48
